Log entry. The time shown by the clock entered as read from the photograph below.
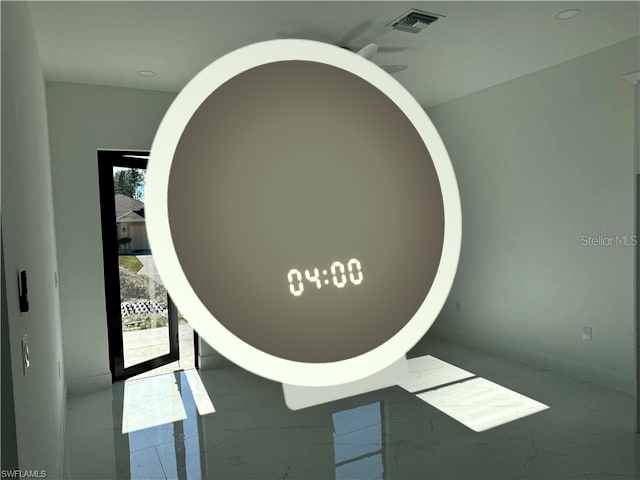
4:00
